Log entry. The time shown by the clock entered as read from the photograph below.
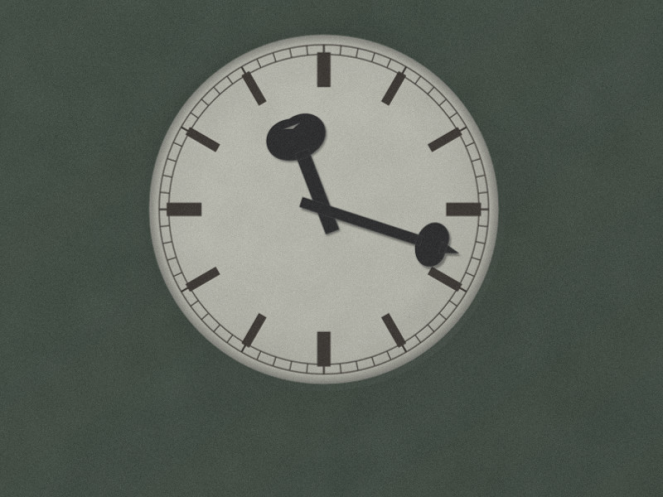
11:18
